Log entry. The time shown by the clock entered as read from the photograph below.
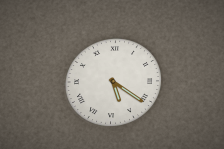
5:21
